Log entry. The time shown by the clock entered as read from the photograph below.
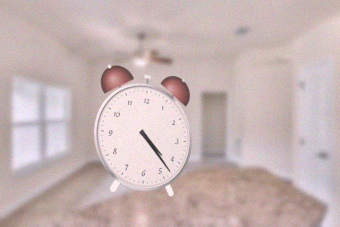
4:23
